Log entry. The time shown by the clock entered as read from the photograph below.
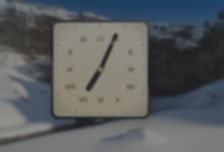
7:04
